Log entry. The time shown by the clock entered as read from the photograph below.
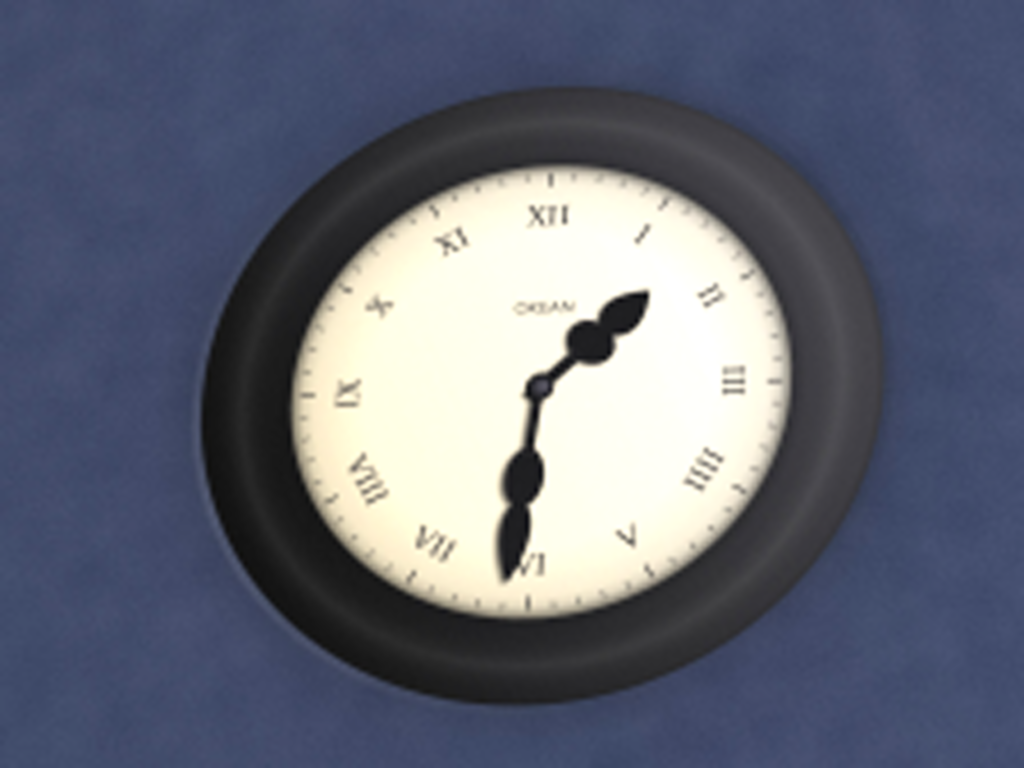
1:31
